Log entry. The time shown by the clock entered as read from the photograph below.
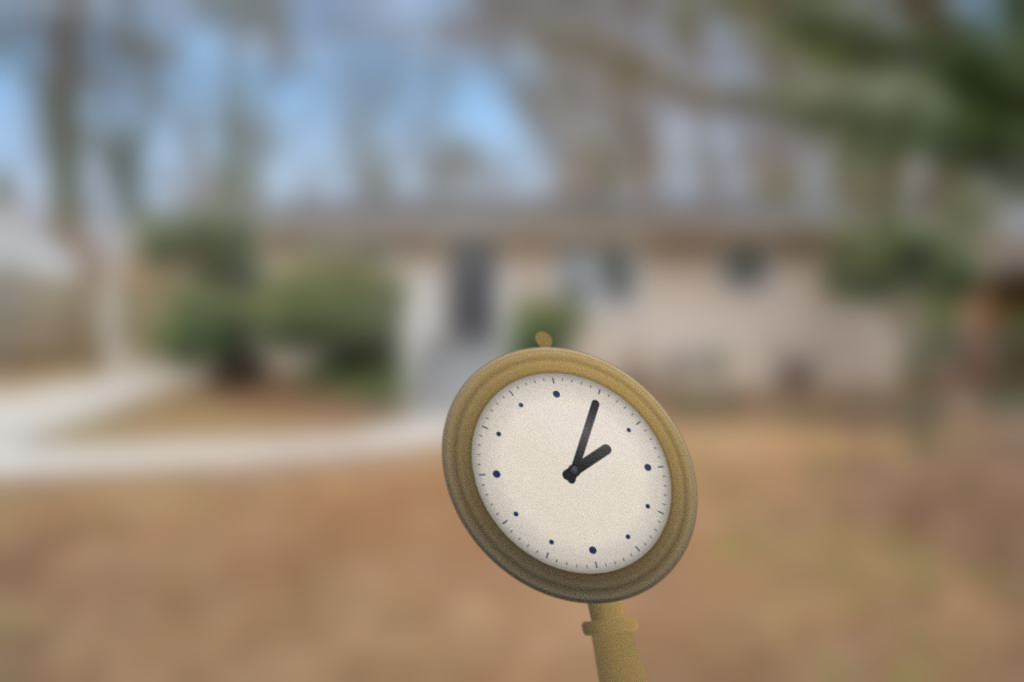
2:05
